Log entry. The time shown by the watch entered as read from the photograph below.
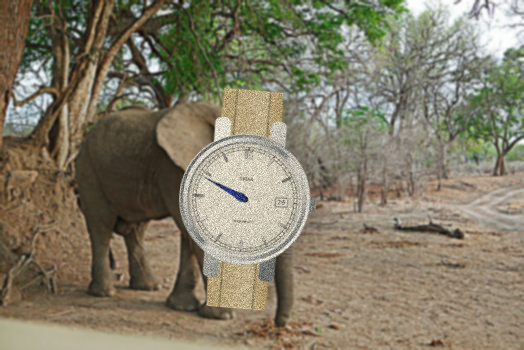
9:49
